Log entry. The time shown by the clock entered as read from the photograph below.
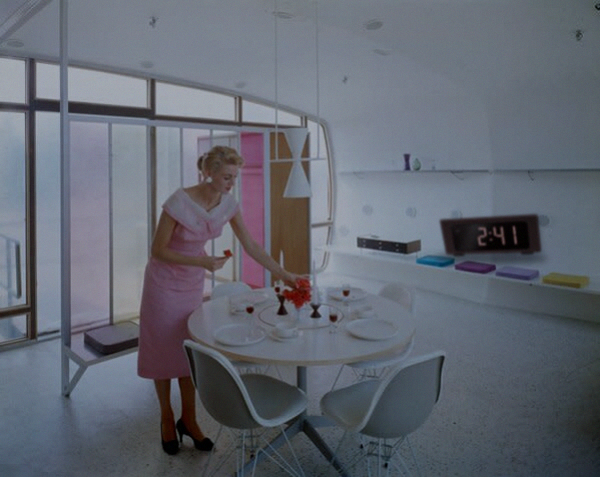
2:41
